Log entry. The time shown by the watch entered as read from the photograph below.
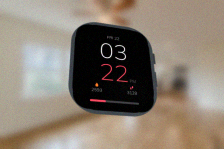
3:22
